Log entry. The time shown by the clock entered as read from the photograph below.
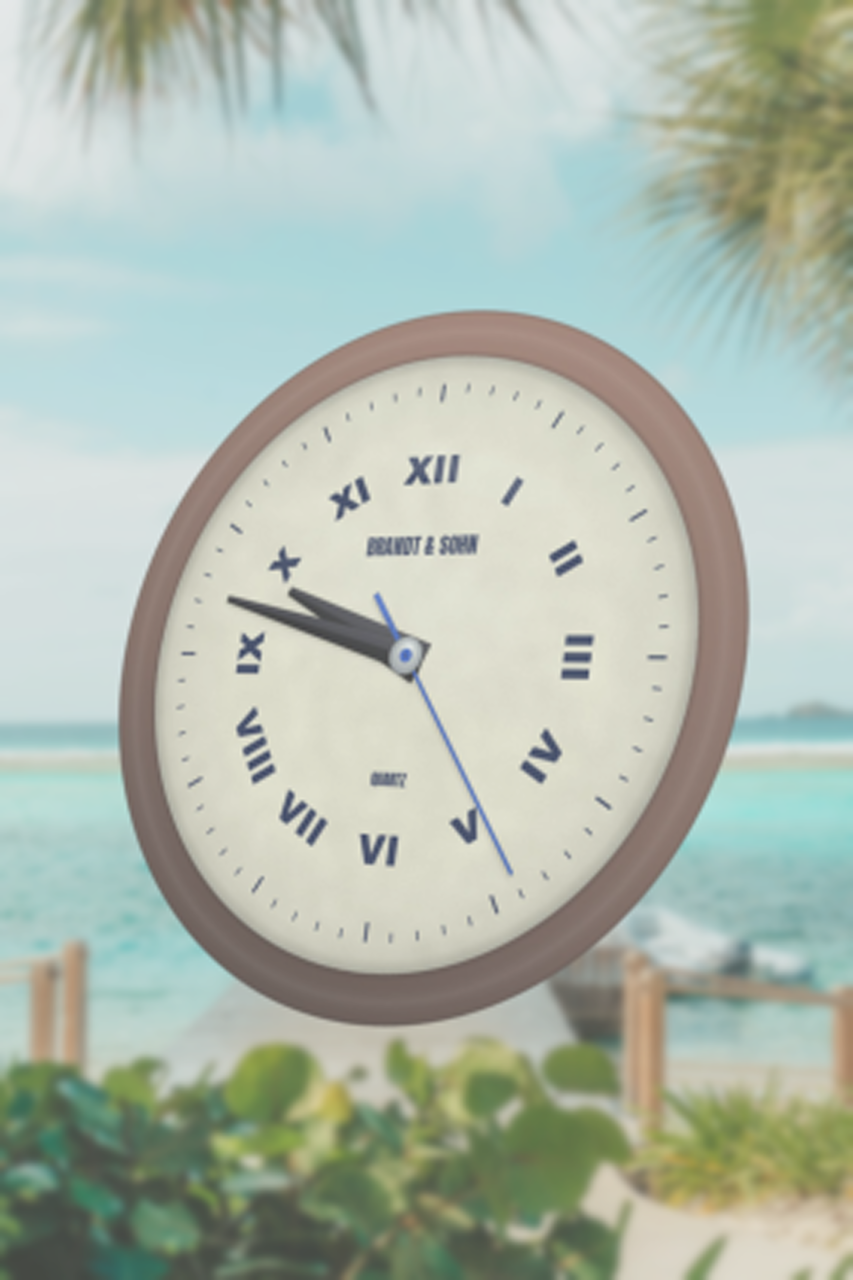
9:47:24
